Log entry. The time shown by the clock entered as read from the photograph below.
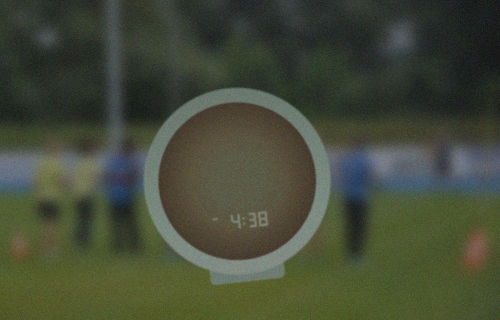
4:38
